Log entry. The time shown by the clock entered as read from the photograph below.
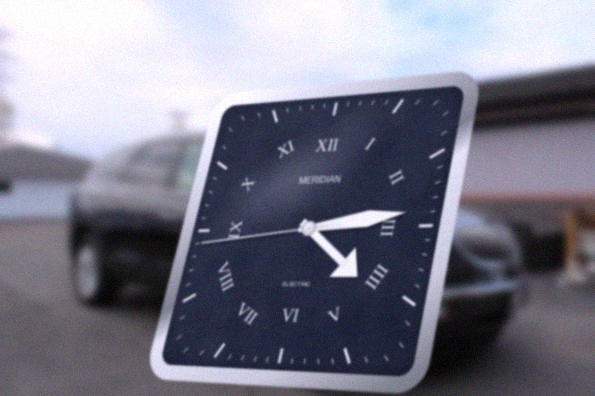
4:13:44
